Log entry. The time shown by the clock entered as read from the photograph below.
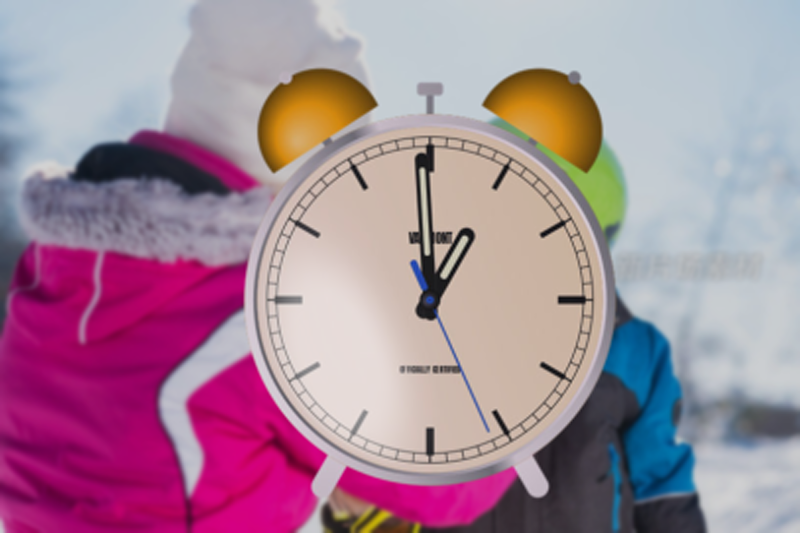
12:59:26
